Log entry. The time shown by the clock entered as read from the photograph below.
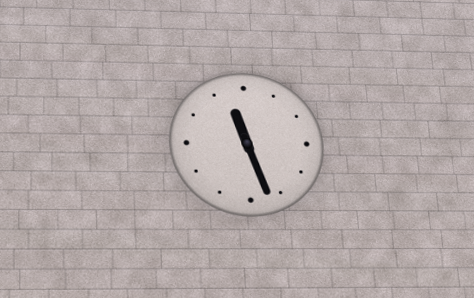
11:27
